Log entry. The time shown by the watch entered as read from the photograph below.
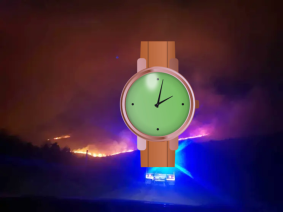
2:02
